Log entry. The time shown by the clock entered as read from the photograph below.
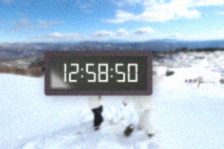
12:58:50
